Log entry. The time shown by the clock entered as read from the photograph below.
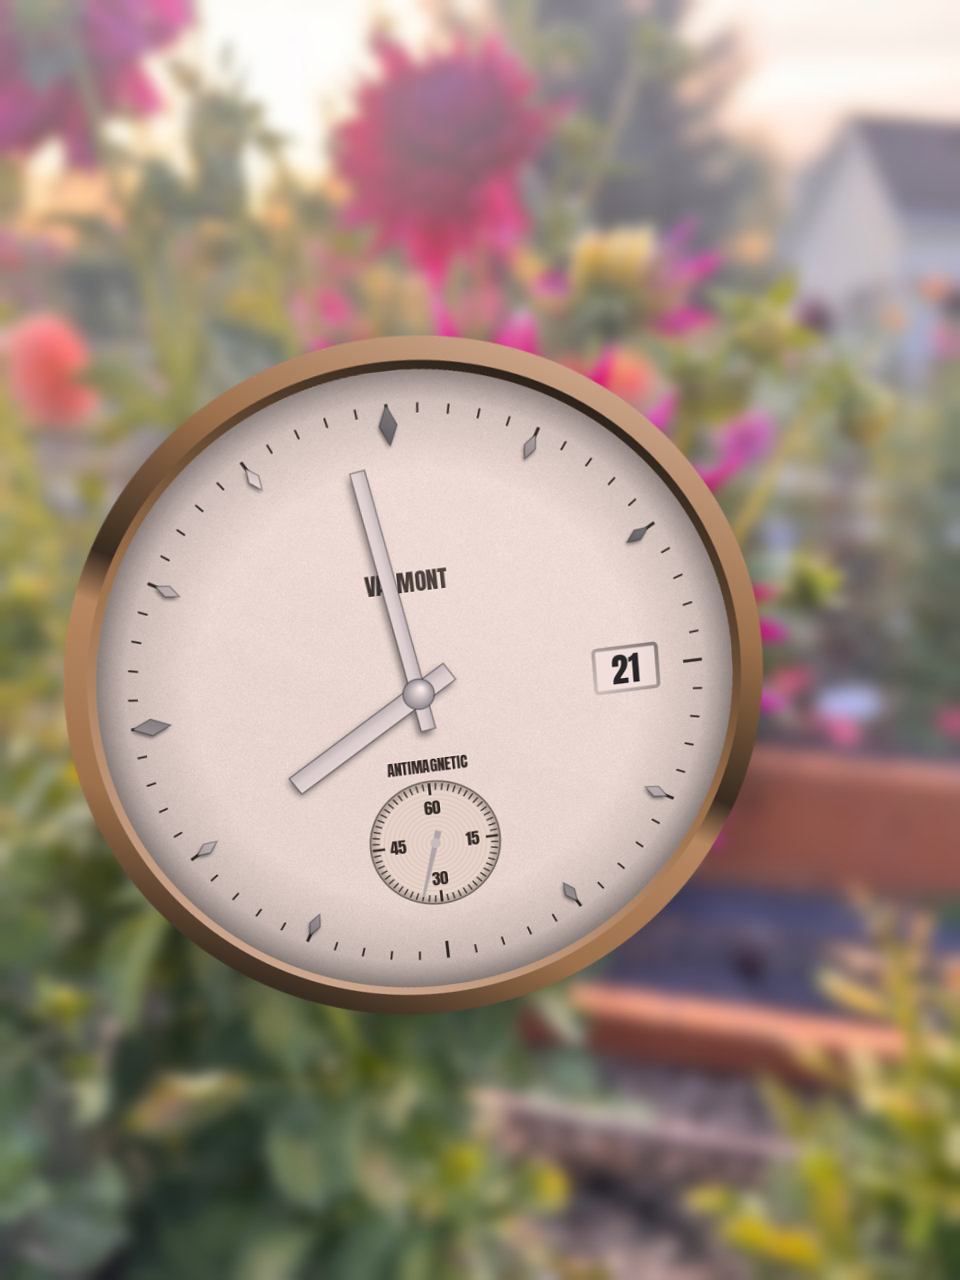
7:58:33
